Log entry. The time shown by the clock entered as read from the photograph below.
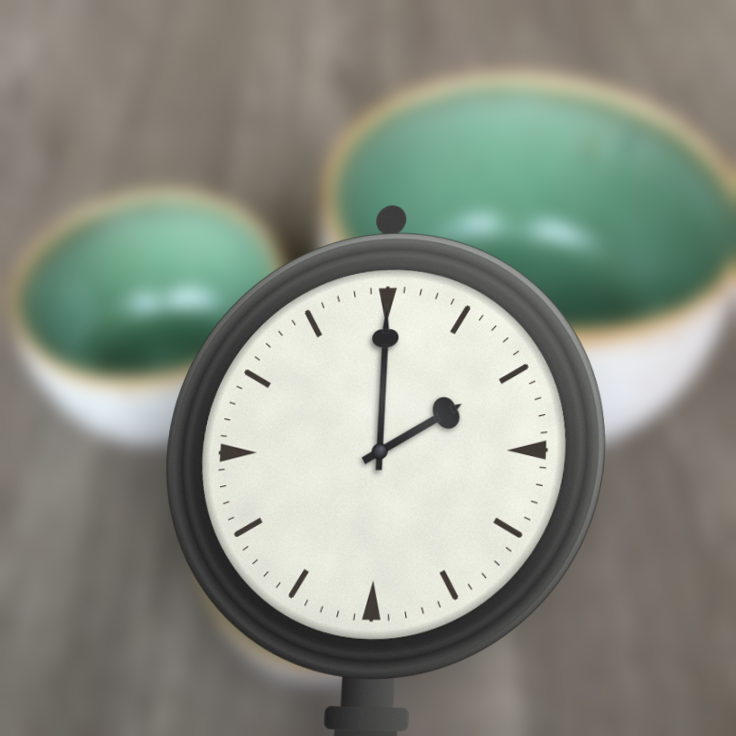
2:00
